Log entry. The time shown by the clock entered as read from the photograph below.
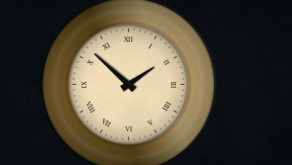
1:52
